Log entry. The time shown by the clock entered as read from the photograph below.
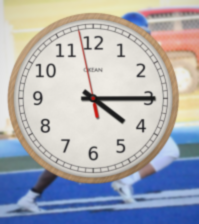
4:14:58
